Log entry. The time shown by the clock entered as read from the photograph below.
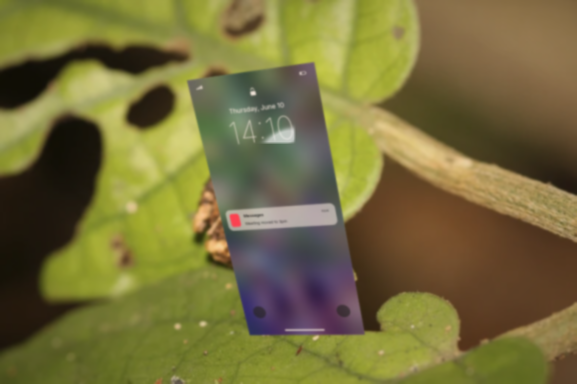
14:10
